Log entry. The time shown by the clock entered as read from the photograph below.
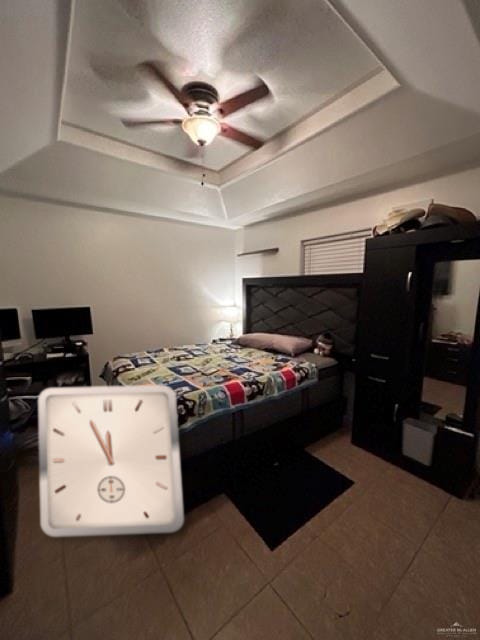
11:56
